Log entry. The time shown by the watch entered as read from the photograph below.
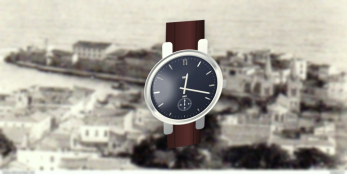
12:18
